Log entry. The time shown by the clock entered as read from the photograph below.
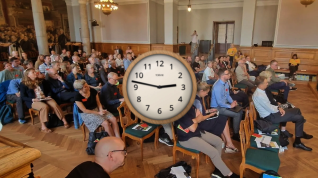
2:47
